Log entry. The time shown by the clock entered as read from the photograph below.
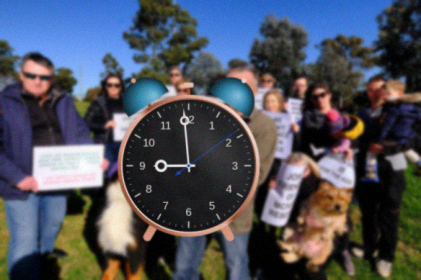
8:59:09
